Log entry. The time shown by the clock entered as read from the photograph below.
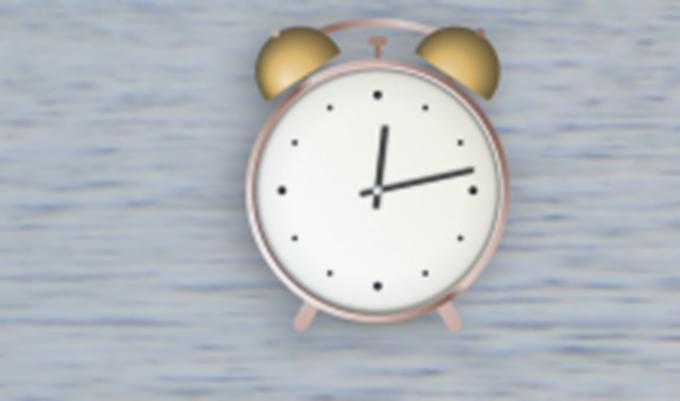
12:13
